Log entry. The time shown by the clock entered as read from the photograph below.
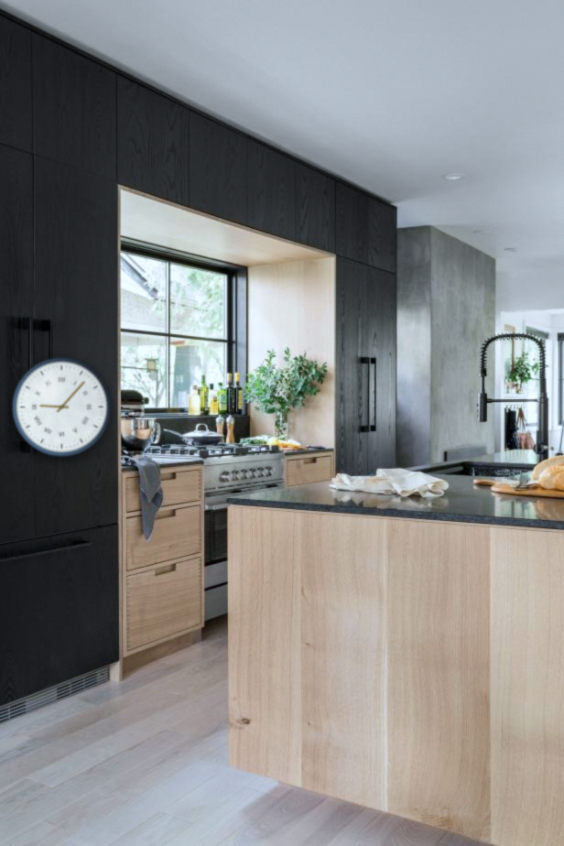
9:07
